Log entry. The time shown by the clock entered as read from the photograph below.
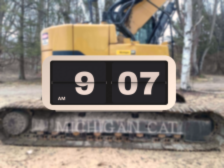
9:07
